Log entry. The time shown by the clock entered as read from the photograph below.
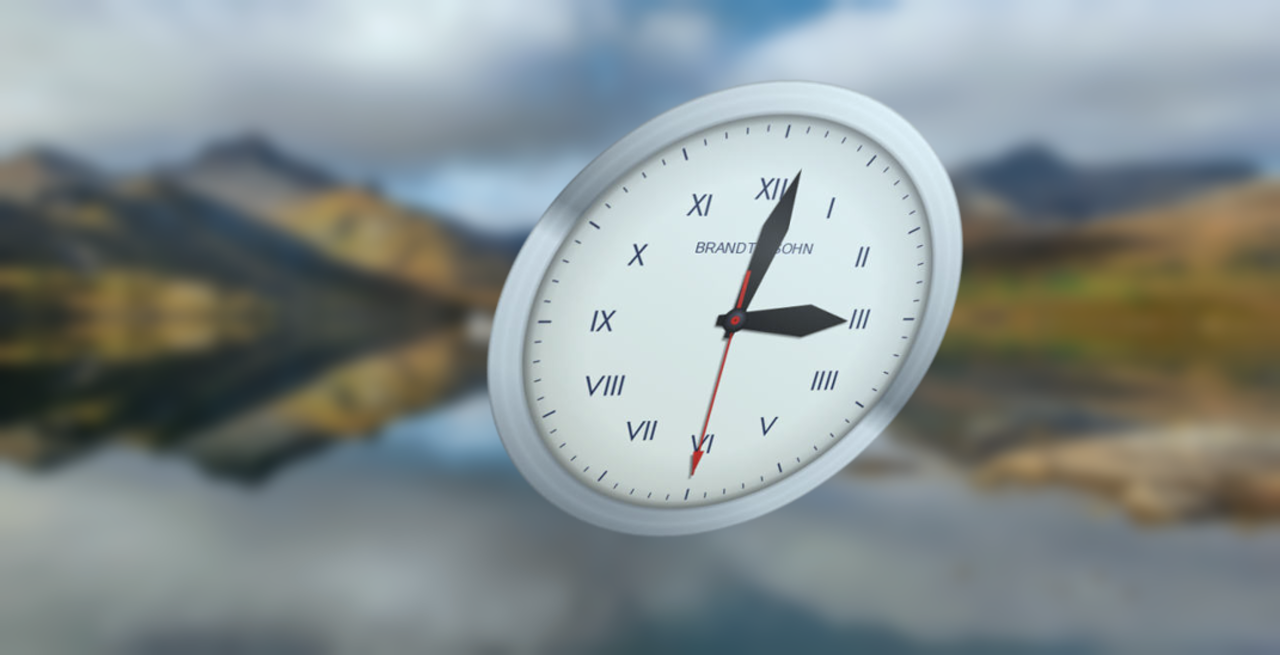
3:01:30
